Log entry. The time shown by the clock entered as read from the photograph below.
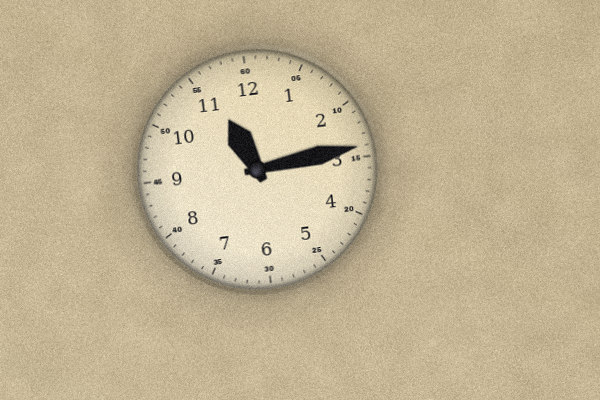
11:14
